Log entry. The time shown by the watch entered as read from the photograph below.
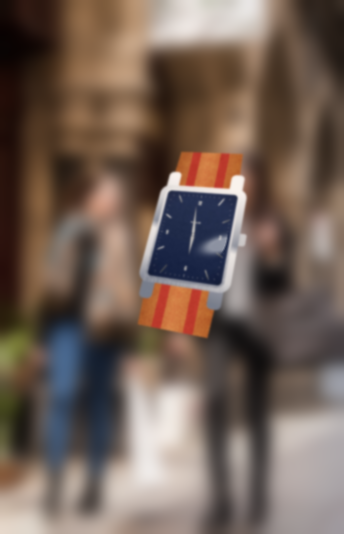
5:59
